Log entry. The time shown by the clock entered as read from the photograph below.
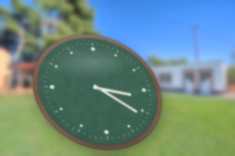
3:21
